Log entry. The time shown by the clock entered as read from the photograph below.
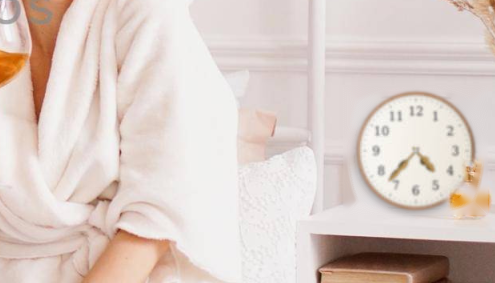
4:37
